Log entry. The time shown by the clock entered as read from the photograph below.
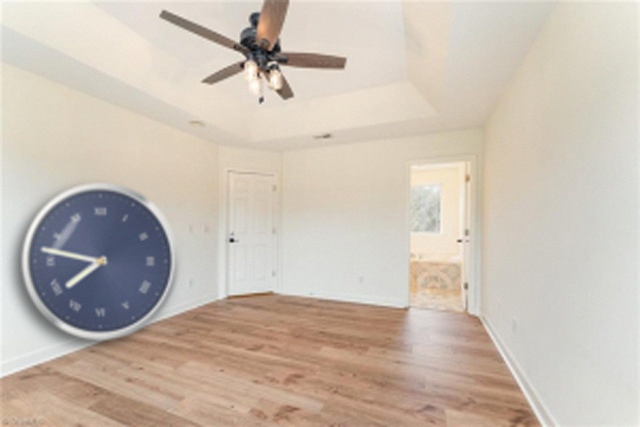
7:47
